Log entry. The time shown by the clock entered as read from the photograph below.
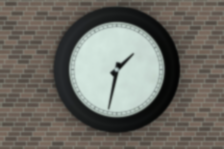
1:32
